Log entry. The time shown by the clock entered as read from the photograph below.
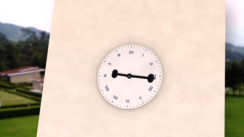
9:16
